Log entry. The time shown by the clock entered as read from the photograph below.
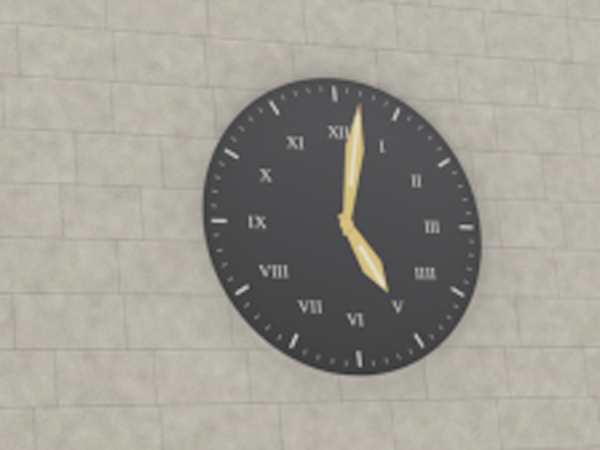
5:02
